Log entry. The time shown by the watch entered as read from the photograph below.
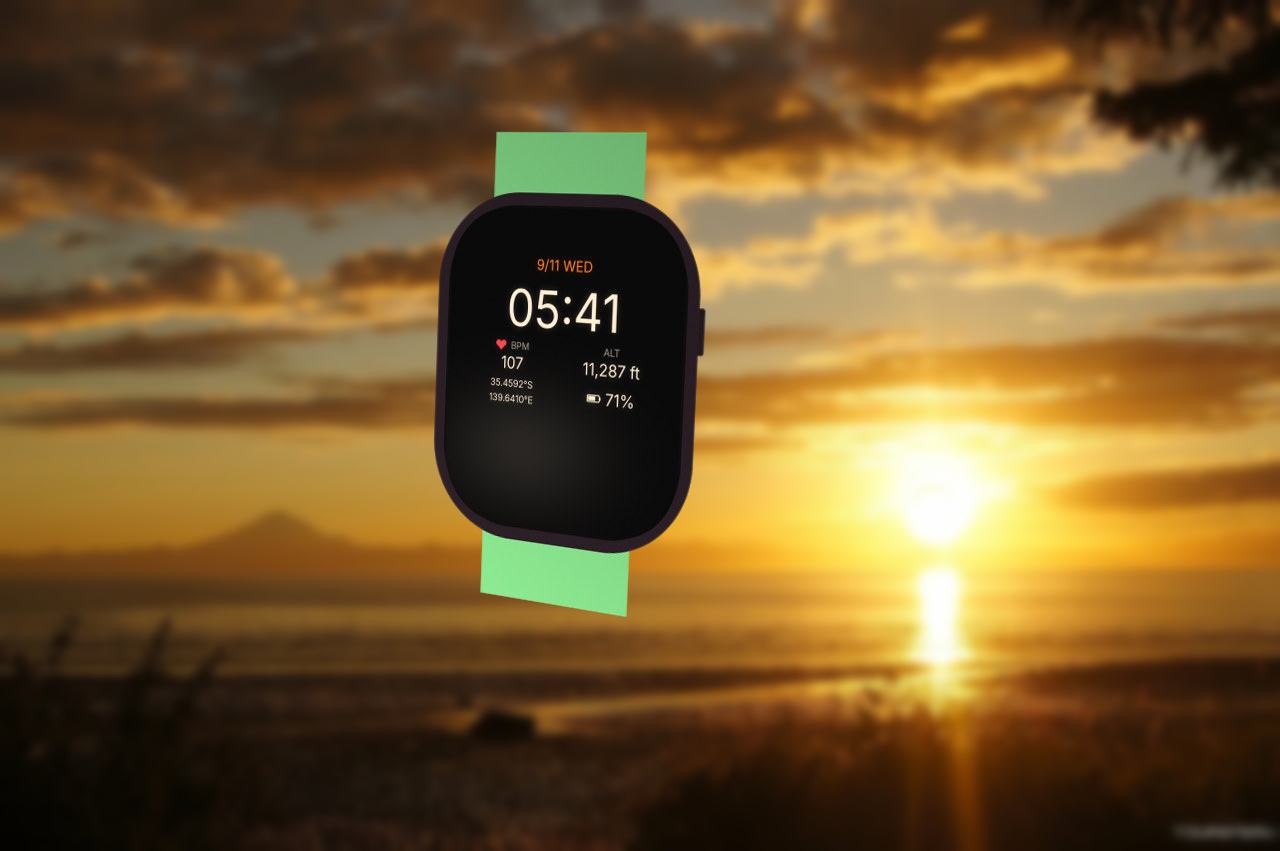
5:41
